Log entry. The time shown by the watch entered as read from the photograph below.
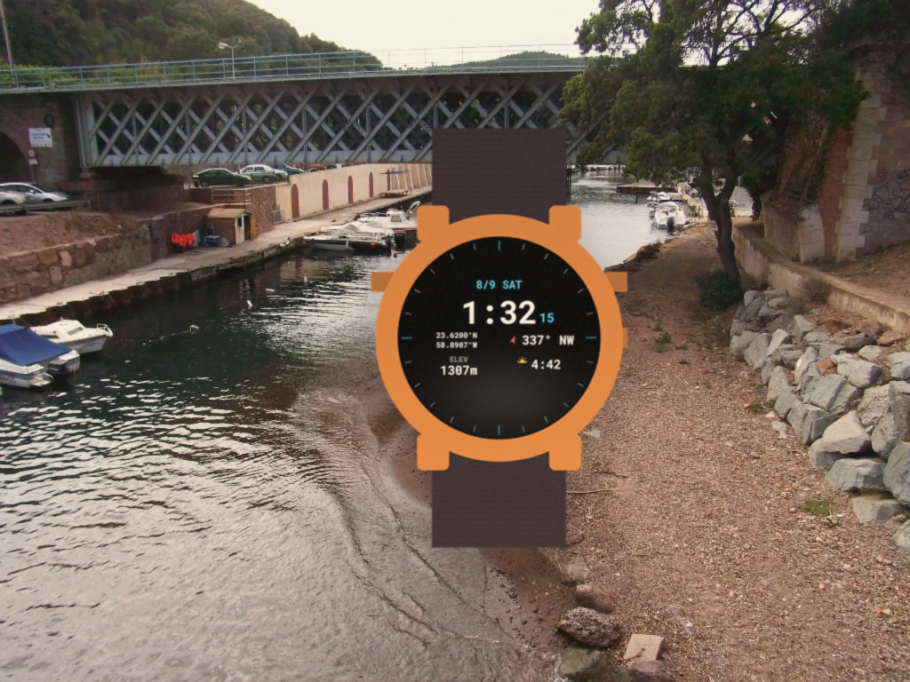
1:32:15
